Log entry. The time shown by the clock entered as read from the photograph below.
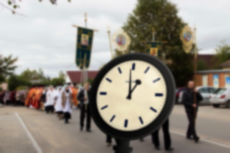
12:59
